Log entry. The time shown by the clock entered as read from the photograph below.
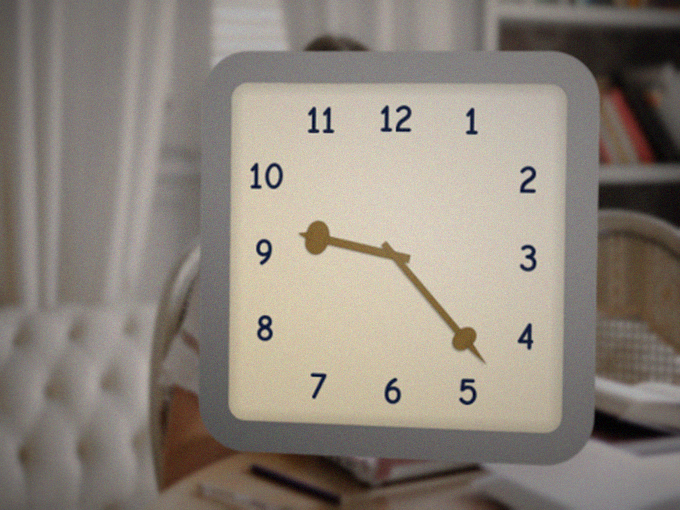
9:23
